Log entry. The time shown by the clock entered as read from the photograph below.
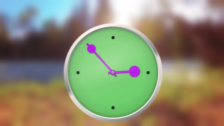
2:53
